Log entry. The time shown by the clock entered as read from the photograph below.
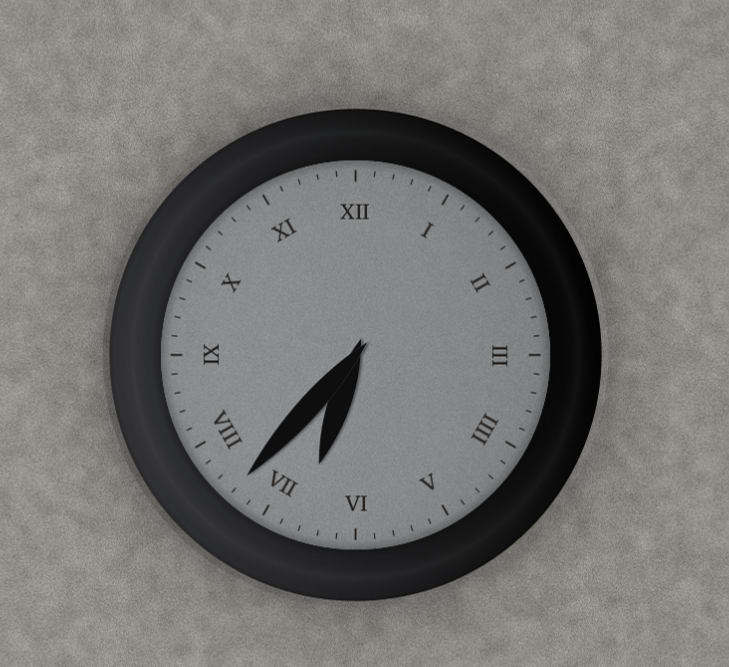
6:37
